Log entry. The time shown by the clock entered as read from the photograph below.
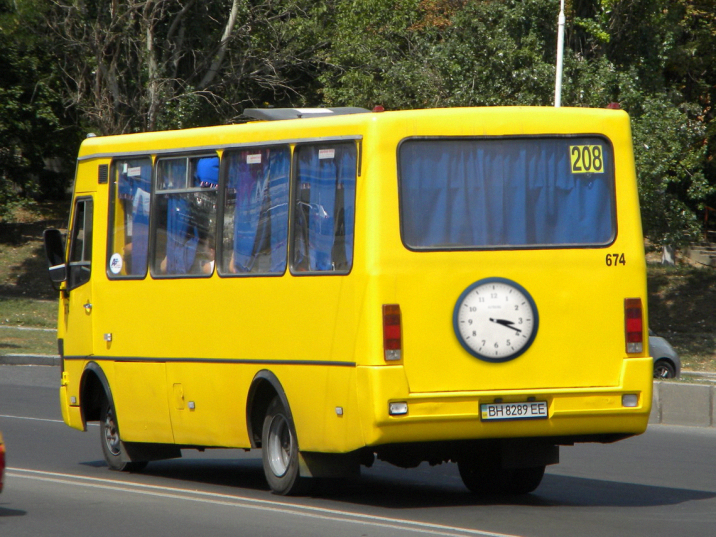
3:19
